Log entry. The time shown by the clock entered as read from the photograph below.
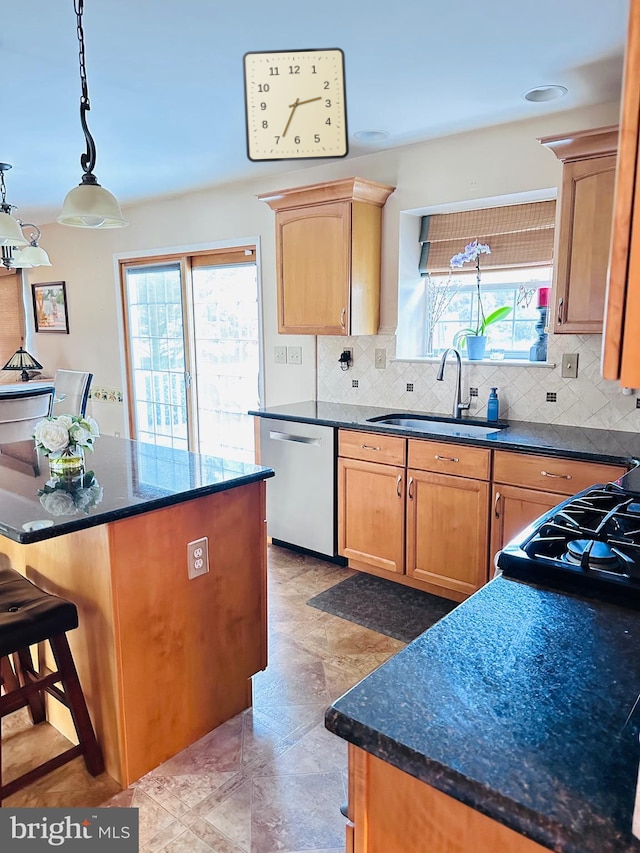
2:34
